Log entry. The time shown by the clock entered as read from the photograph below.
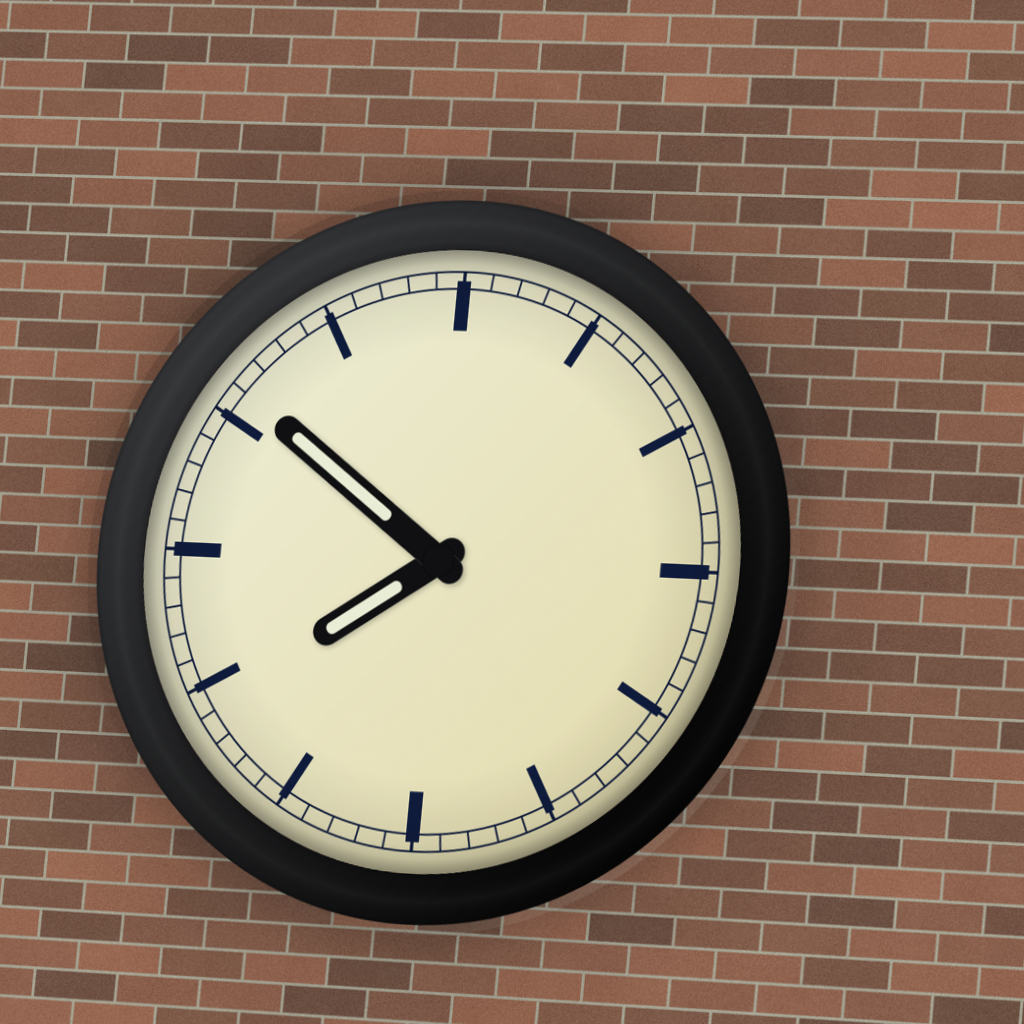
7:51
